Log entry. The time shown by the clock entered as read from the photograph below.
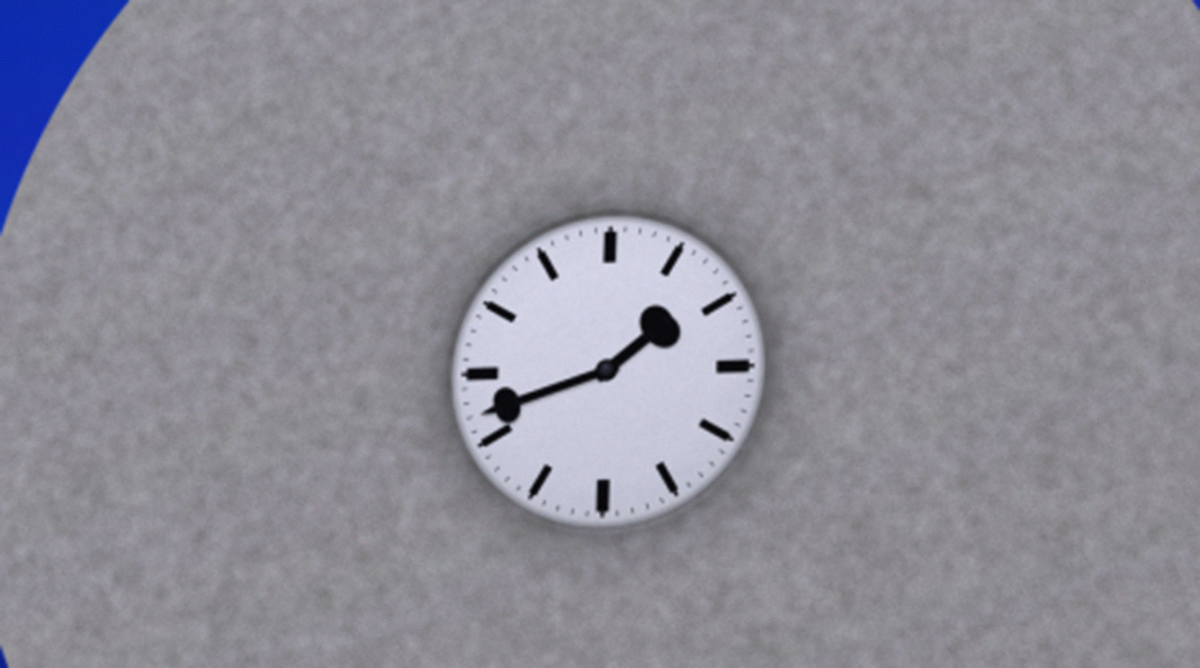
1:42
